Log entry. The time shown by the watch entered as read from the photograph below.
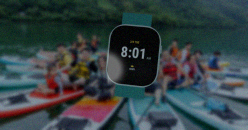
8:01
